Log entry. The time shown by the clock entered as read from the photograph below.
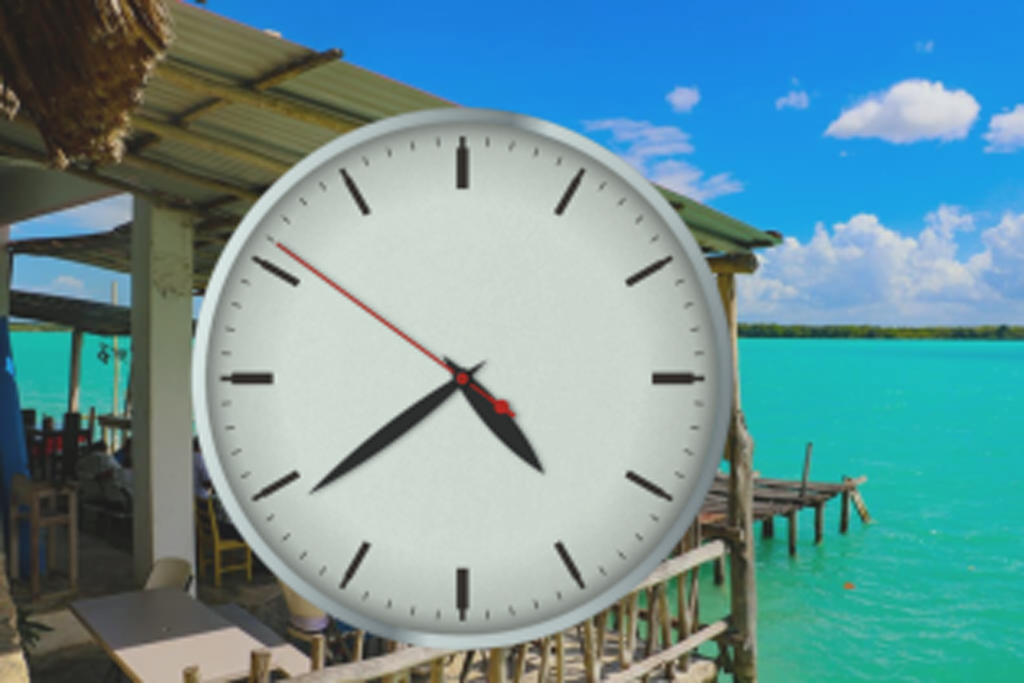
4:38:51
